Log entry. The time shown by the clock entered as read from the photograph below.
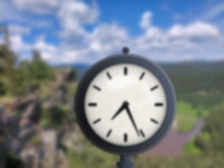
7:26
